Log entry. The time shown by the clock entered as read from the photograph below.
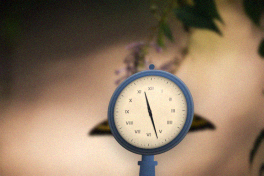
11:27
